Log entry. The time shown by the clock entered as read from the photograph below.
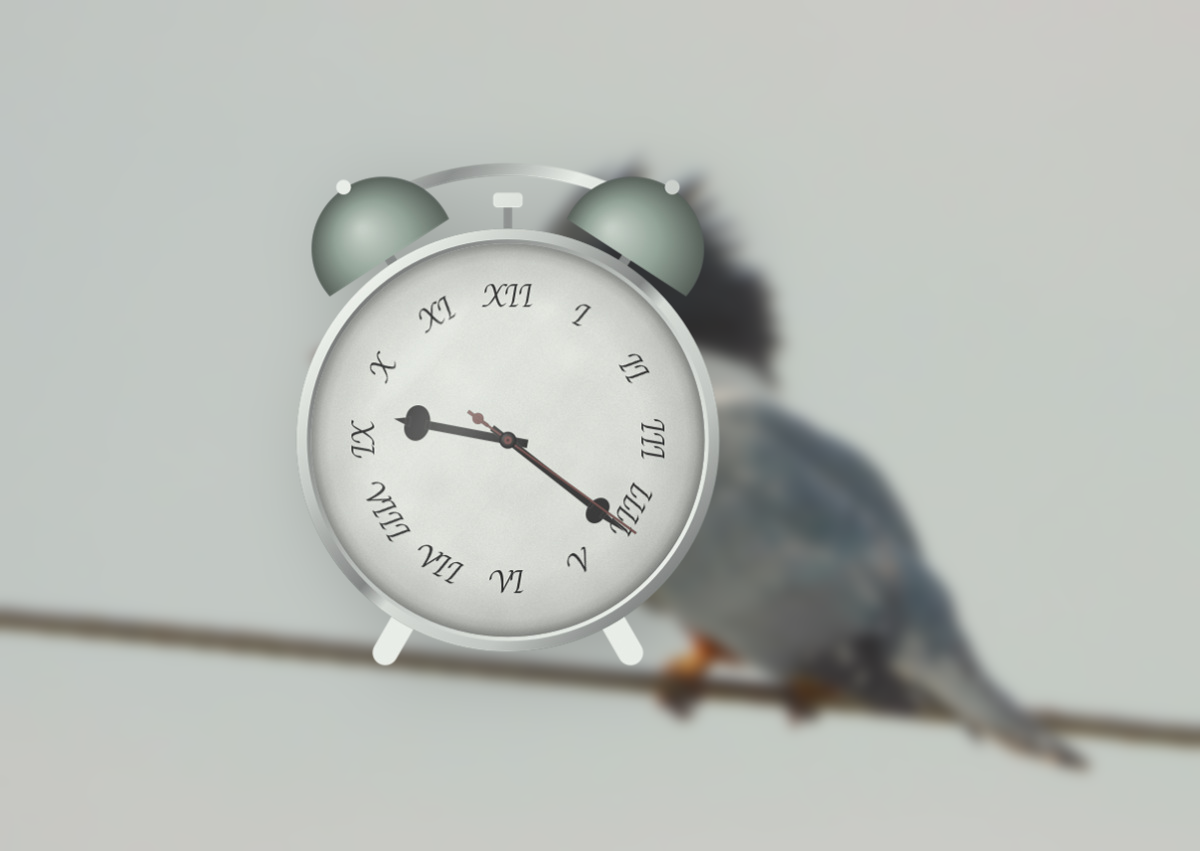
9:21:21
